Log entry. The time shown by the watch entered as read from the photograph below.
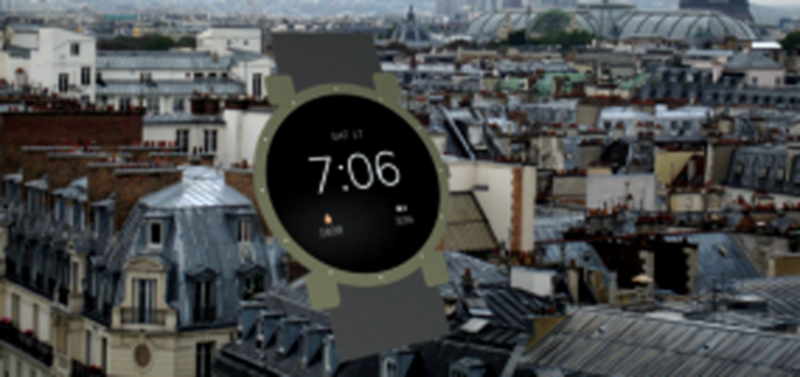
7:06
